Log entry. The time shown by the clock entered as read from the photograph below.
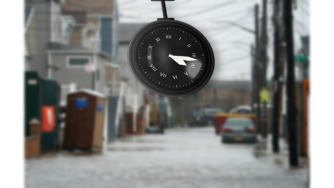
4:17
